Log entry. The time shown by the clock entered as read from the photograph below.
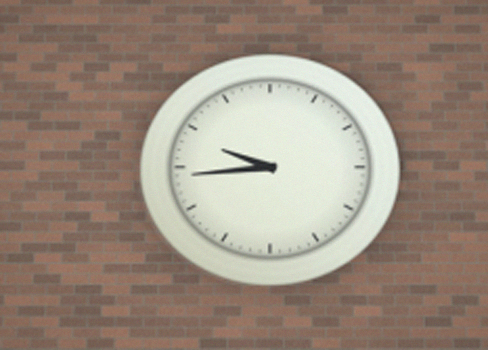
9:44
